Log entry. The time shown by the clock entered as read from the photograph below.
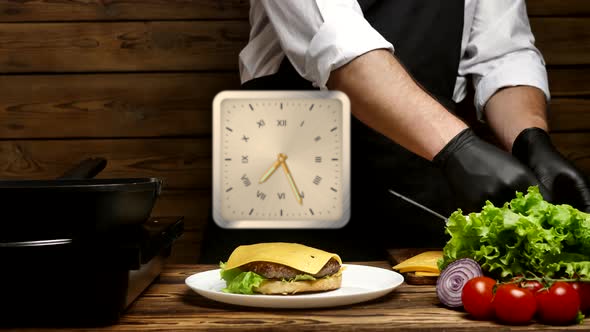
7:26
